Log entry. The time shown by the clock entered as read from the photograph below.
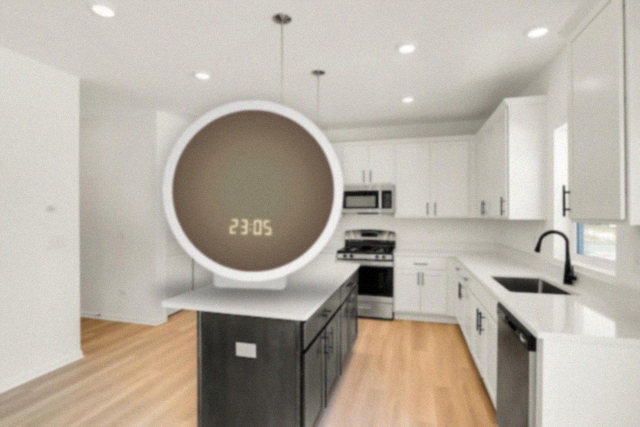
23:05
